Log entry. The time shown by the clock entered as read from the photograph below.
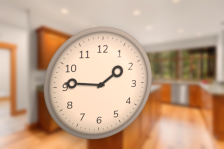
1:46
